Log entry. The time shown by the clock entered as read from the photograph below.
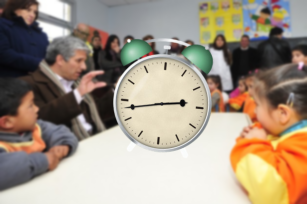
2:43
